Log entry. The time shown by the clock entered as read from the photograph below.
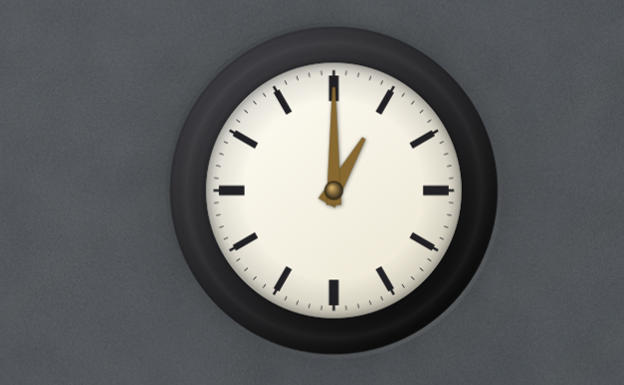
1:00
